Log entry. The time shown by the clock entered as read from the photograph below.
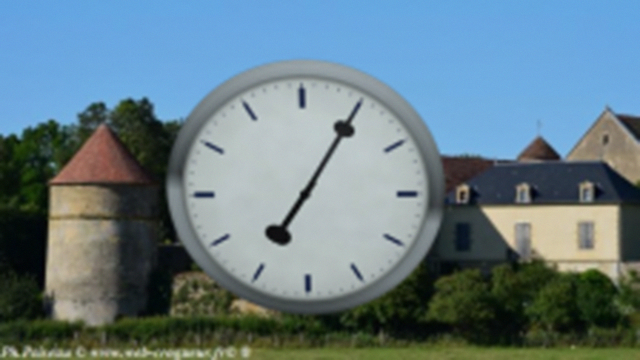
7:05
